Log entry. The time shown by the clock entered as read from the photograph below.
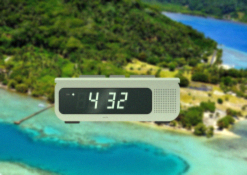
4:32
